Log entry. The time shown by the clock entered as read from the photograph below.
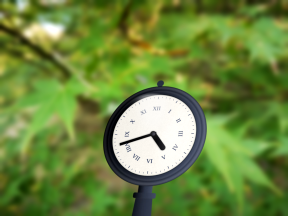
4:42
